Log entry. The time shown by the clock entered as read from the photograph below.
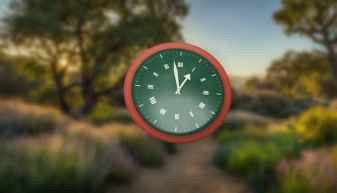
12:58
